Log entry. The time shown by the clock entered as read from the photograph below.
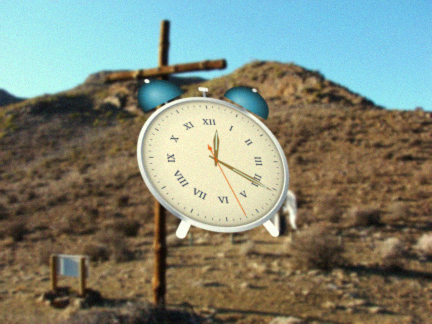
12:20:27
